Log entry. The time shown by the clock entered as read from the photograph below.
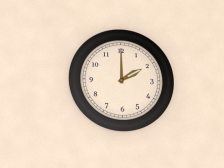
2:00
